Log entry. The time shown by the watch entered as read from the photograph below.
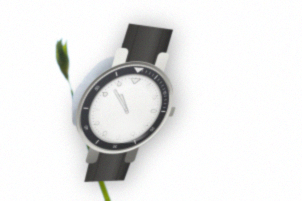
10:53
